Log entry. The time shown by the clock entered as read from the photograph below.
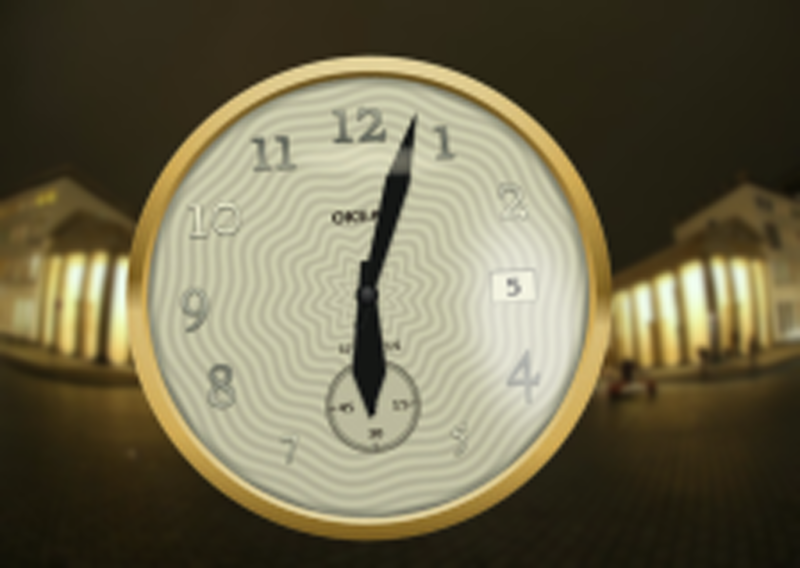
6:03
